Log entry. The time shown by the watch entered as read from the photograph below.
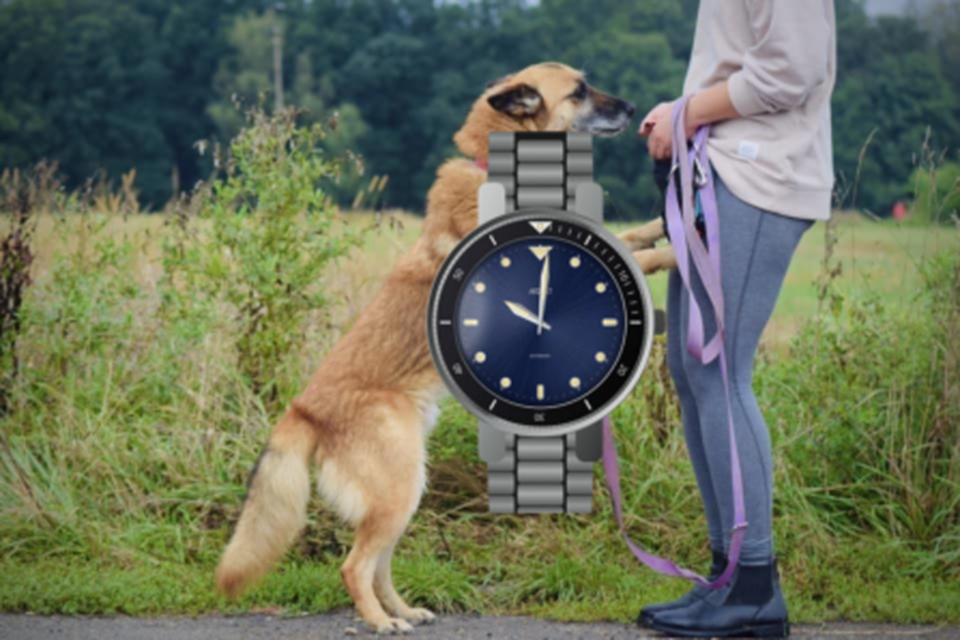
10:01
